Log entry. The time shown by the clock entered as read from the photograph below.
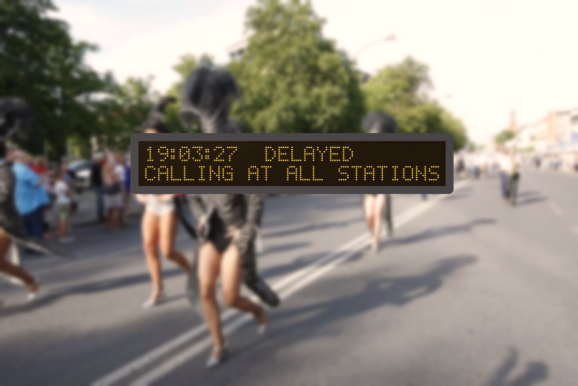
19:03:27
